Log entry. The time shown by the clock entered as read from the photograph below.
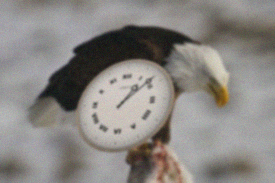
1:08
